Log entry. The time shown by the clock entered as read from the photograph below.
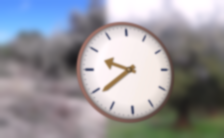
9:39
